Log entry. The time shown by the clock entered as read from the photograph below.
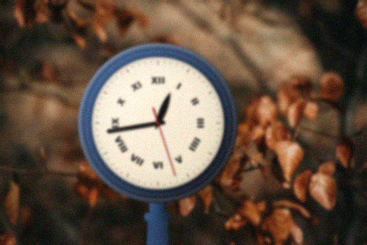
12:43:27
